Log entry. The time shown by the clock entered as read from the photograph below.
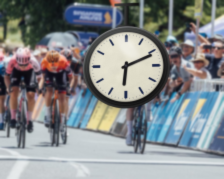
6:11
